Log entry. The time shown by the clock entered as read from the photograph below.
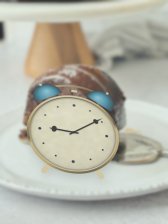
9:09
